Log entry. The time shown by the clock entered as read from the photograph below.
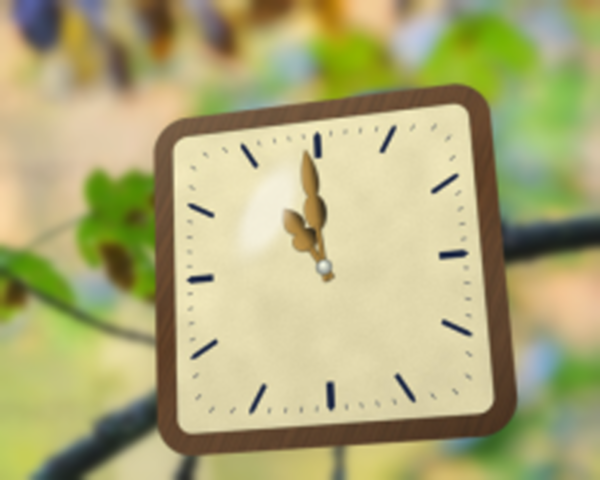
10:59
